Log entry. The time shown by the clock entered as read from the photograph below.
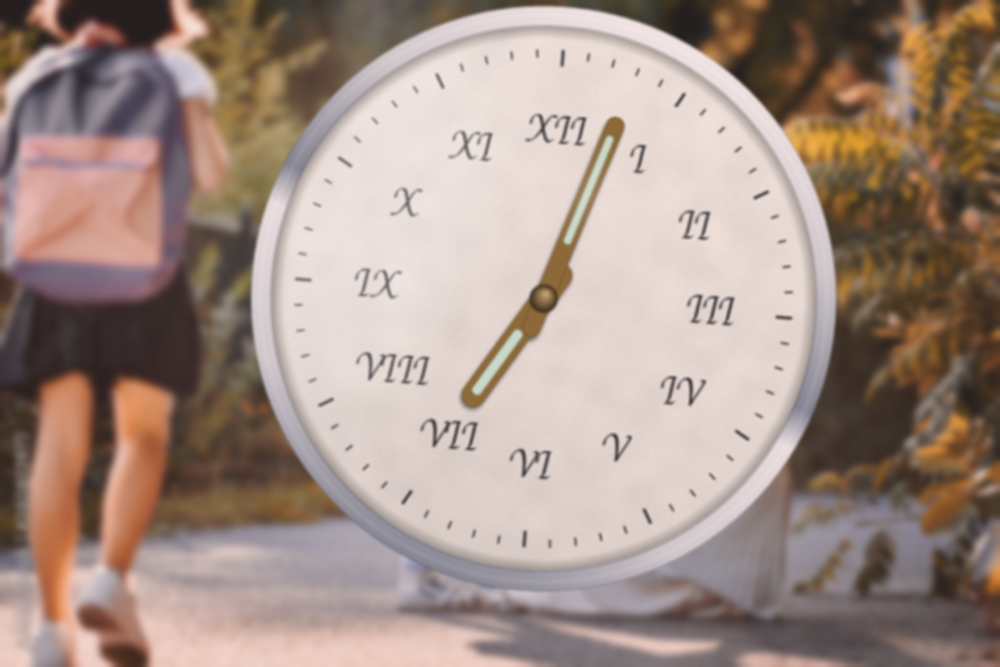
7:03
